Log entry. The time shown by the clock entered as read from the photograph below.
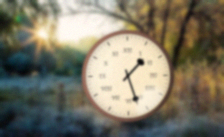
1:27
